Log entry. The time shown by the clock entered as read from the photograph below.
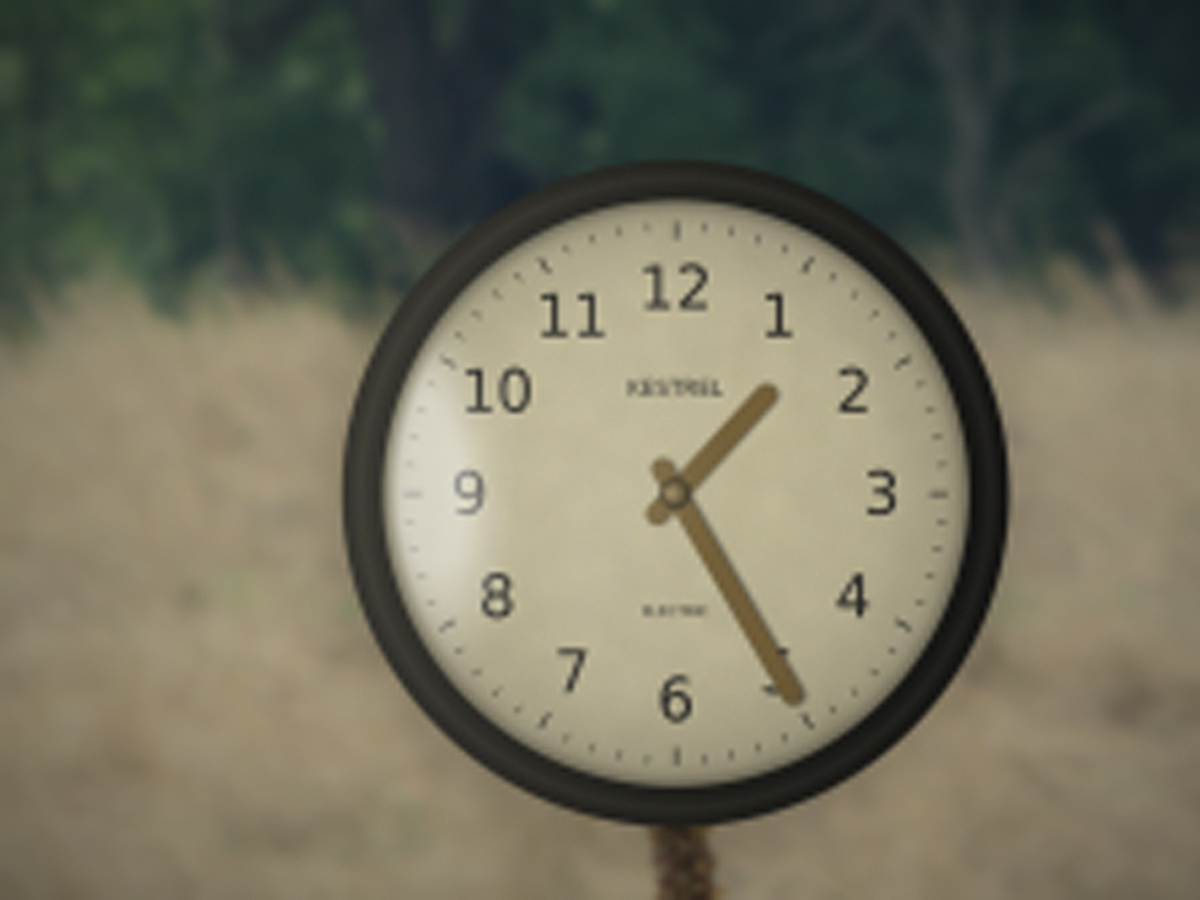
1:25
